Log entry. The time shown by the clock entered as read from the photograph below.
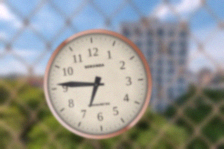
6:46
